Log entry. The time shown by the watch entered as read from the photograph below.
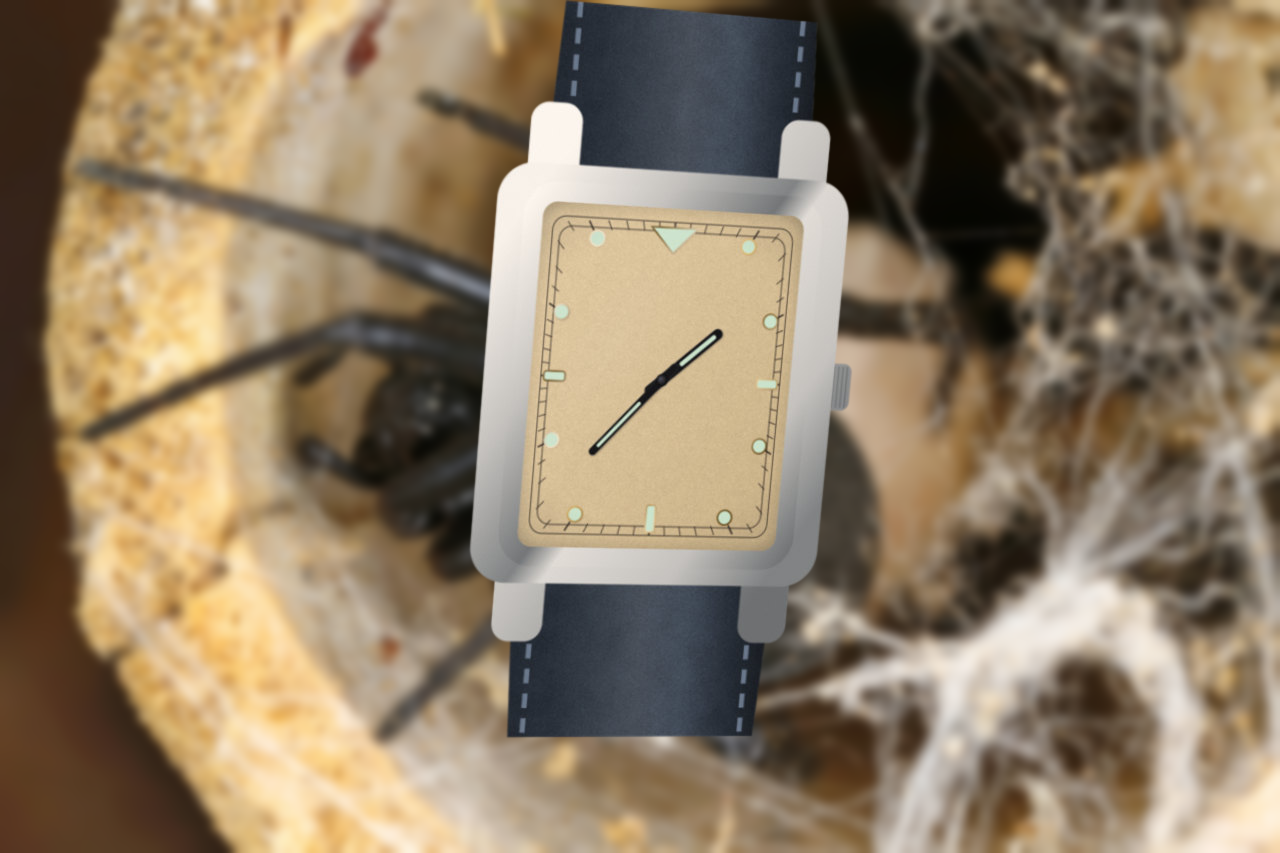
1:37
